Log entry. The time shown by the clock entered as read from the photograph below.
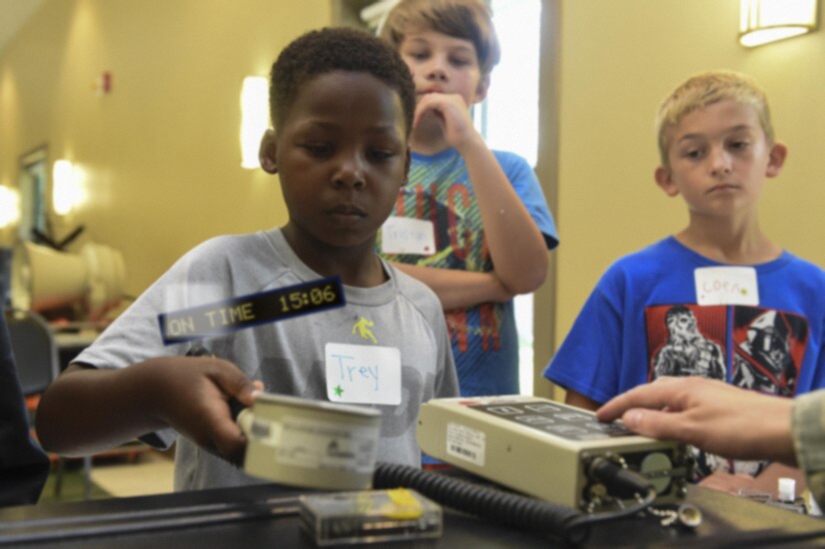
15:06
